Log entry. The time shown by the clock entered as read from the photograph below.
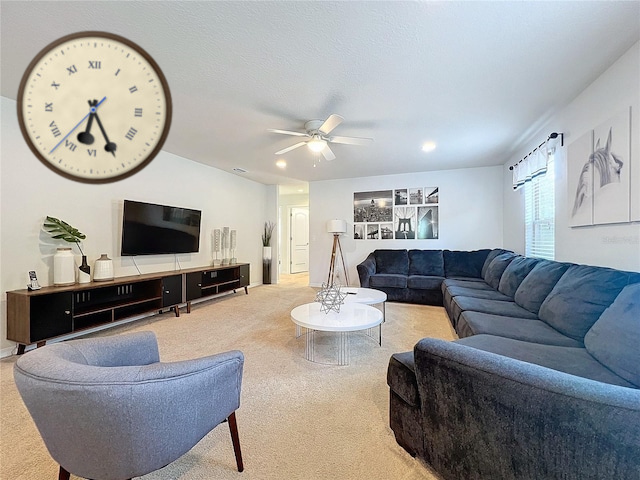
6:25:37
